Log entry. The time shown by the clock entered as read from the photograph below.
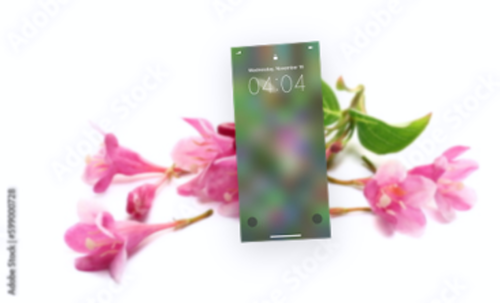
4:04
